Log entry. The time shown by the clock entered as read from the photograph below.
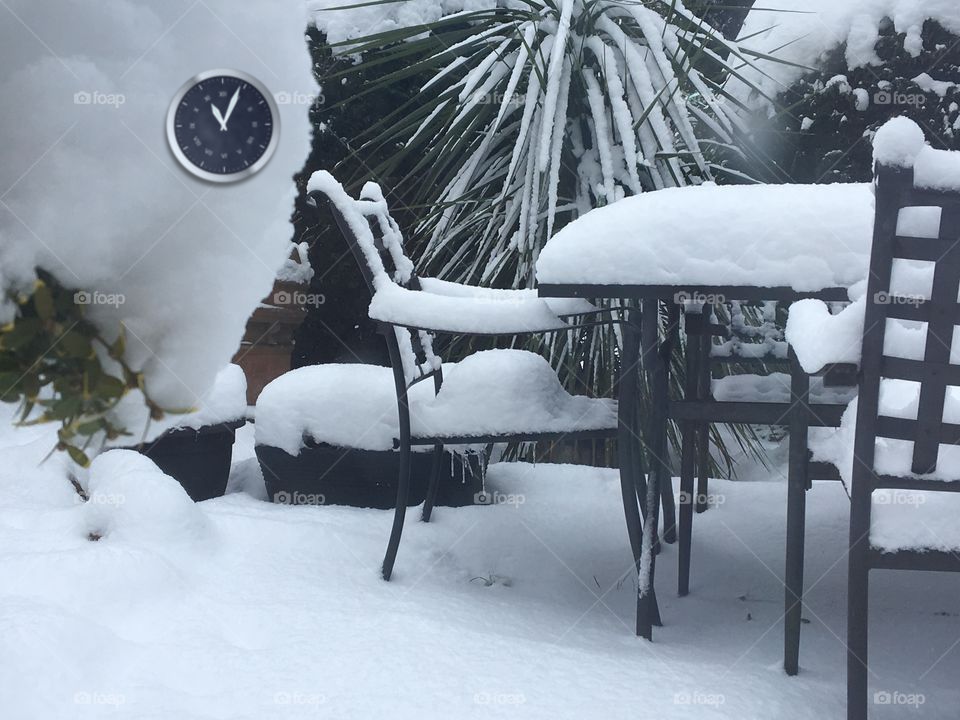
11:04
